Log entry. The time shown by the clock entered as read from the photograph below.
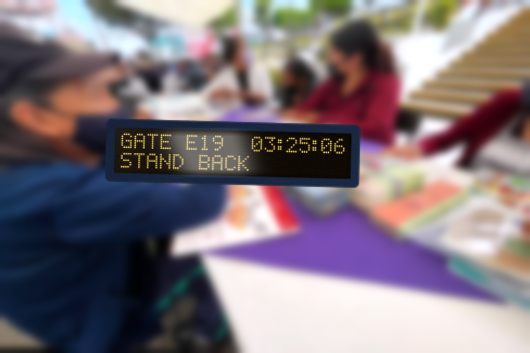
3:25:06
